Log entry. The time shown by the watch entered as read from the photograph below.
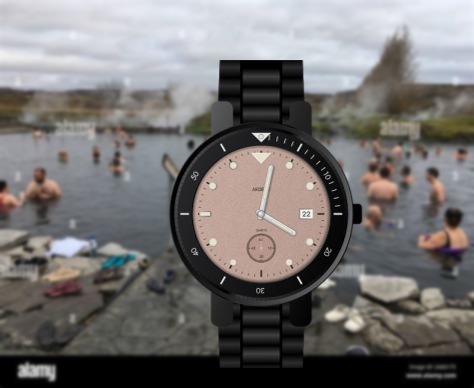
4:02
